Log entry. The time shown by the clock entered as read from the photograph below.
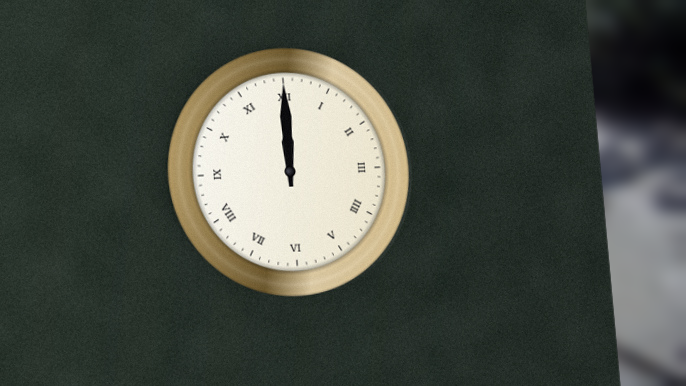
12:00
